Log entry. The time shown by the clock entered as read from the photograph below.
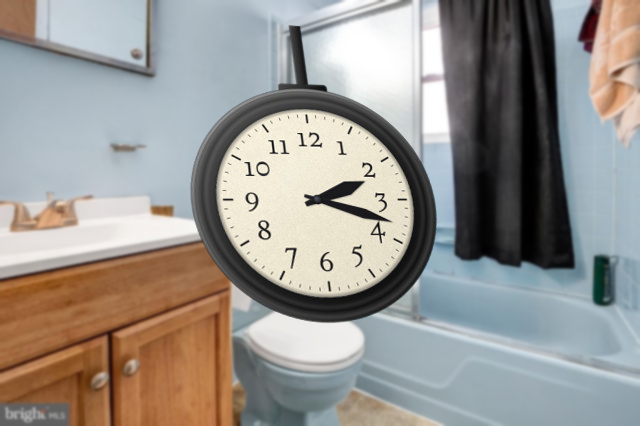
2:18
